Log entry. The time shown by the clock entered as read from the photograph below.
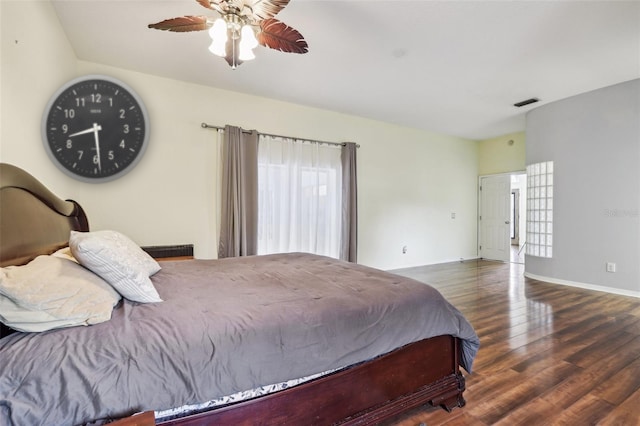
8:29
